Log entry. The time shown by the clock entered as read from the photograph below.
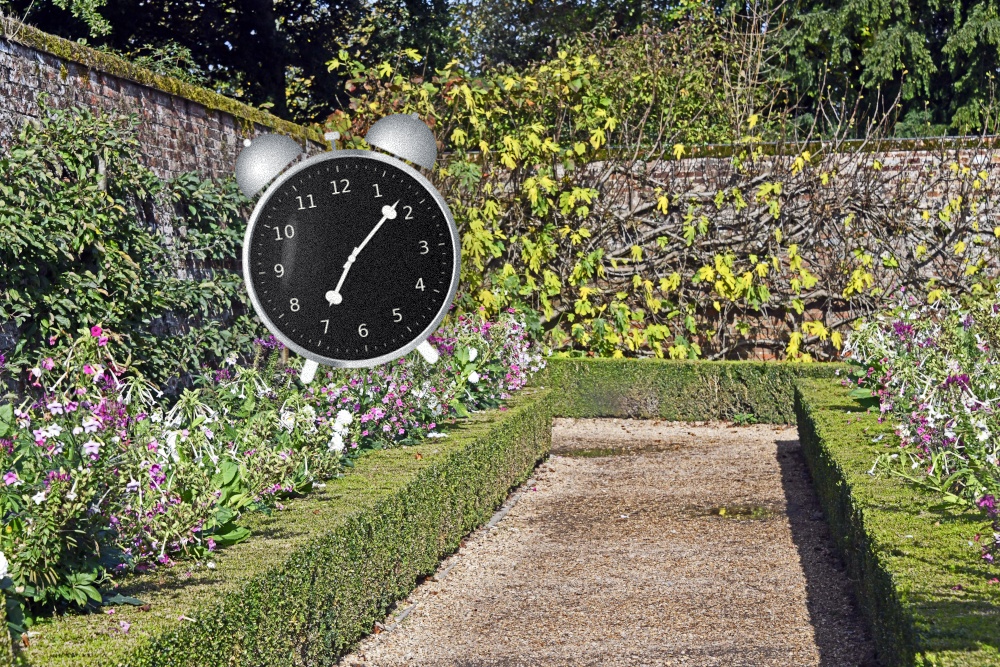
7:08
